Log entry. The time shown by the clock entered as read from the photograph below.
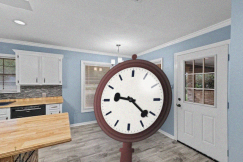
9:22
